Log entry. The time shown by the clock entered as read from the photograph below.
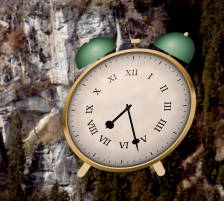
7:27
